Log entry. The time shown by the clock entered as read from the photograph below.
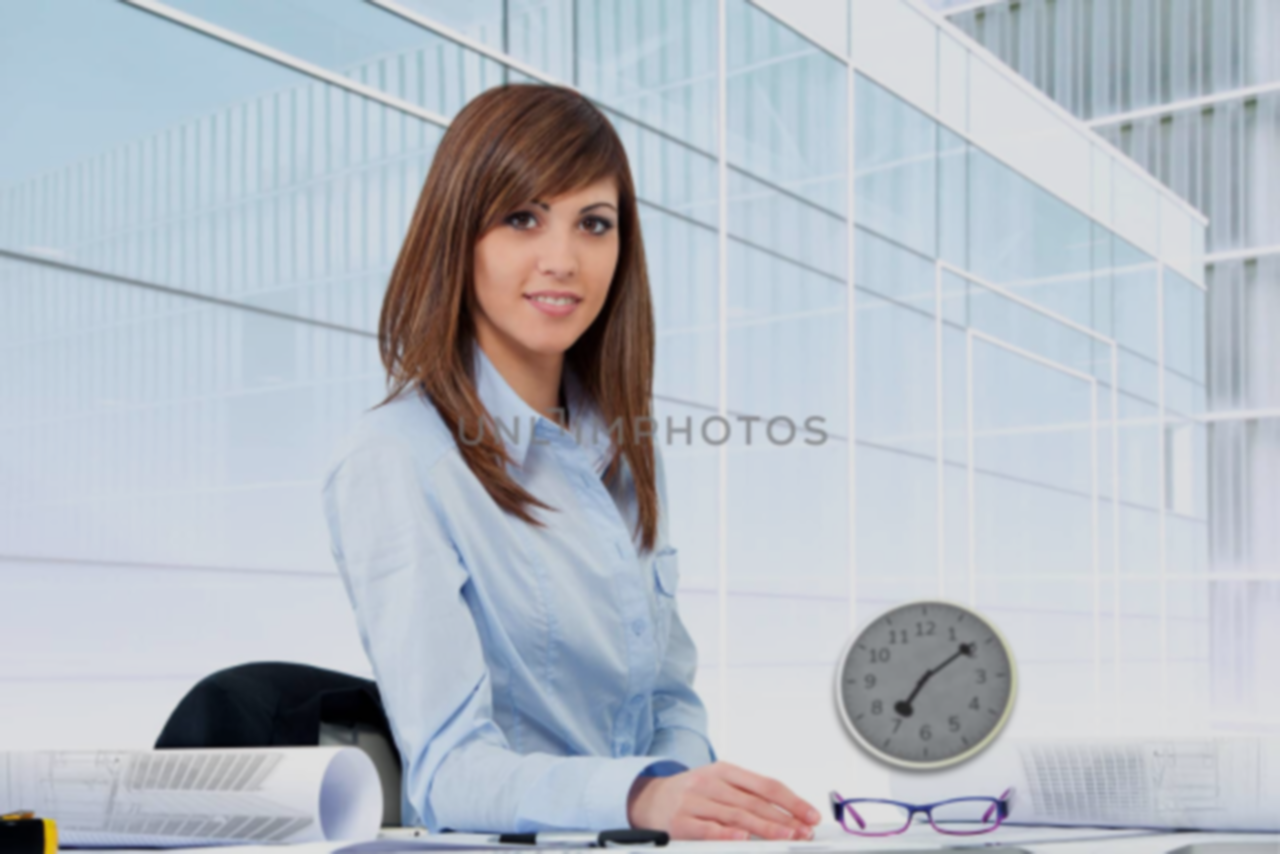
7:09
